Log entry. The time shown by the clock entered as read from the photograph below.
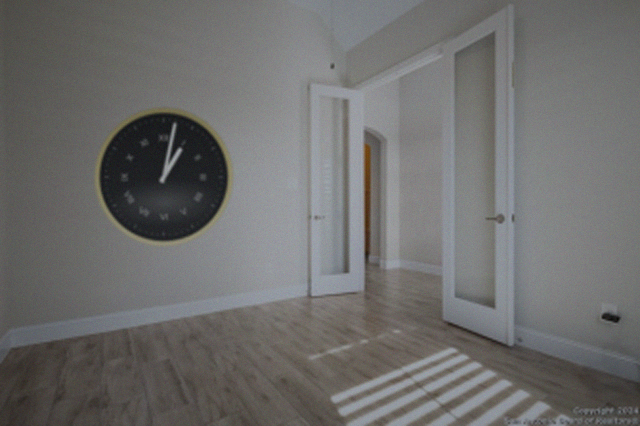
1:02
